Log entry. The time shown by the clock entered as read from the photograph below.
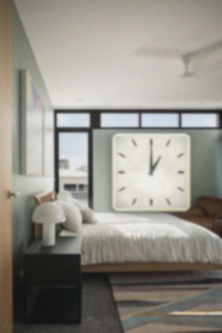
1:00
